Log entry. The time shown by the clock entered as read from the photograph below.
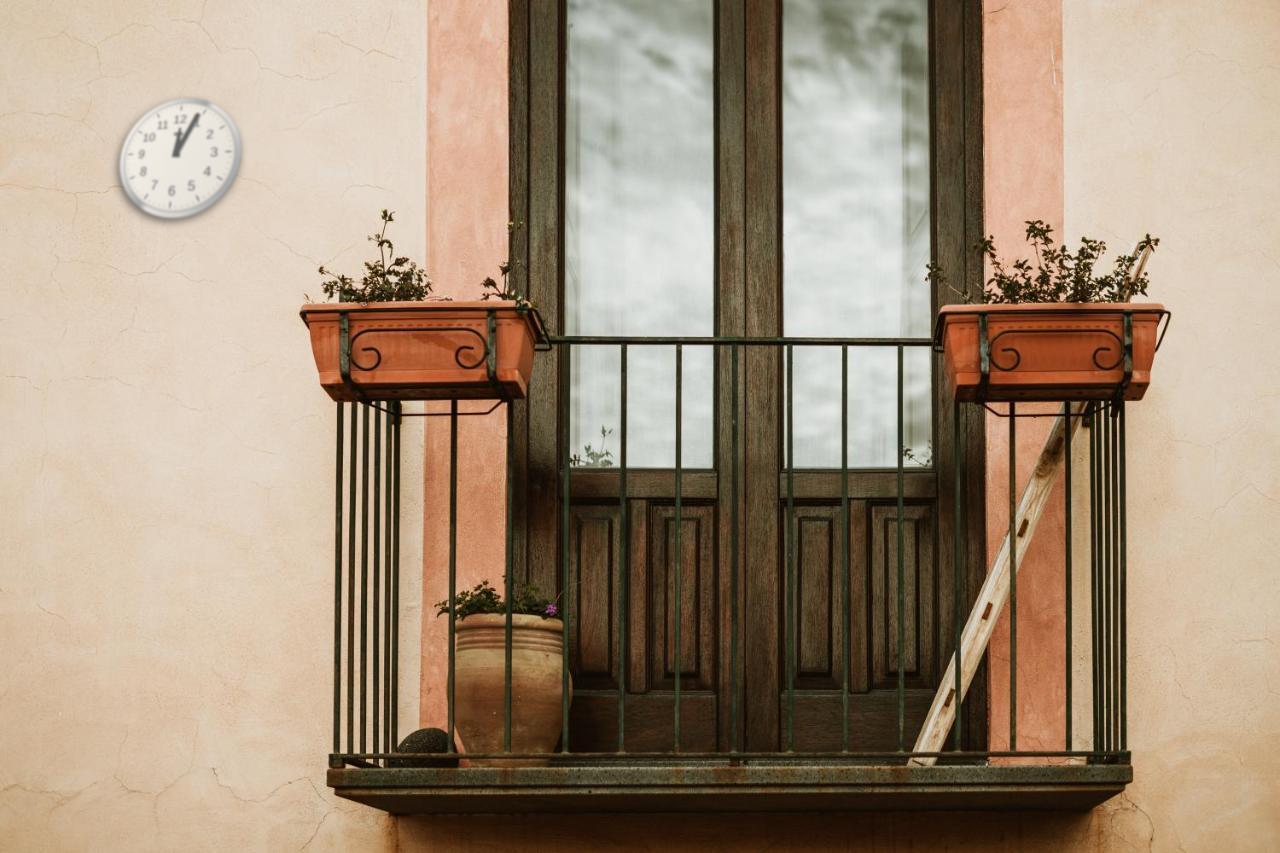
12:04
